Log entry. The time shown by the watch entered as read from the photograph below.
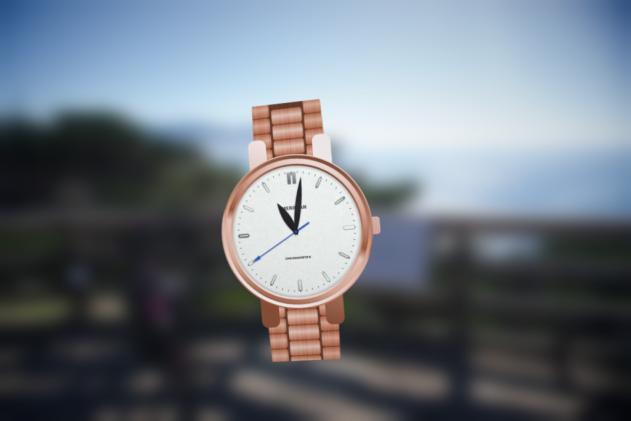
11:01:40
